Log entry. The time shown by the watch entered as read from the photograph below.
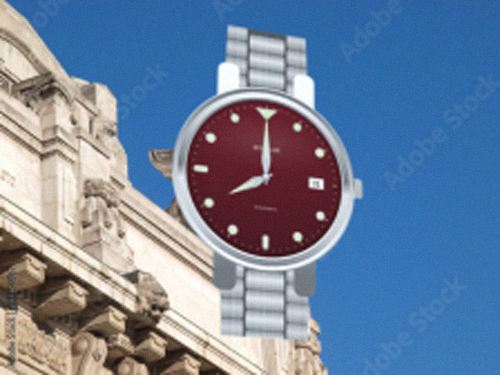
8:00
